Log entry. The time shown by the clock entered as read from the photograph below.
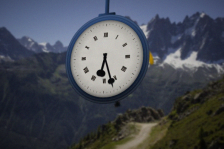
6:27
